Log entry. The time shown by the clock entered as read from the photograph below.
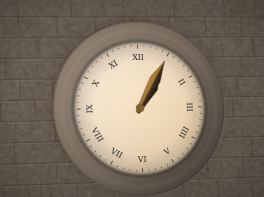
1:05
